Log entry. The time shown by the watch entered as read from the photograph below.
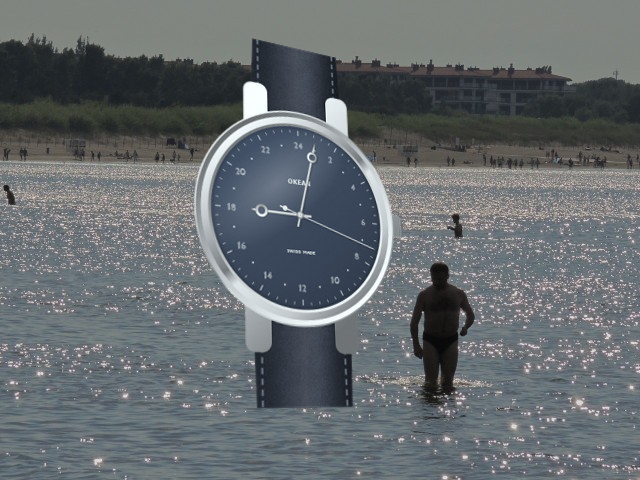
18:02:18
